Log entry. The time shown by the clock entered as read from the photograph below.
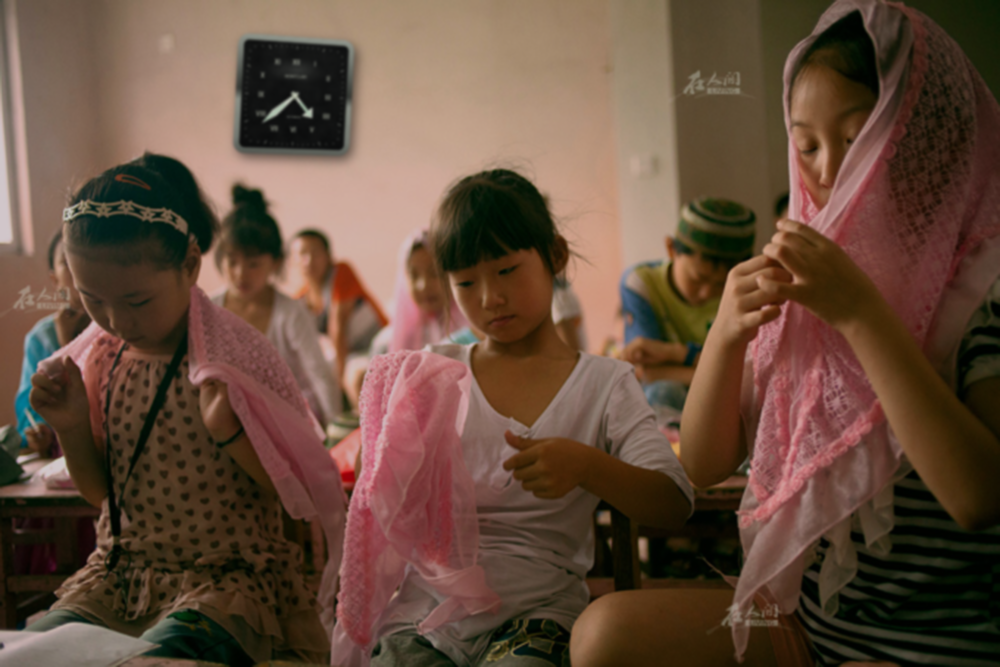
4:38
